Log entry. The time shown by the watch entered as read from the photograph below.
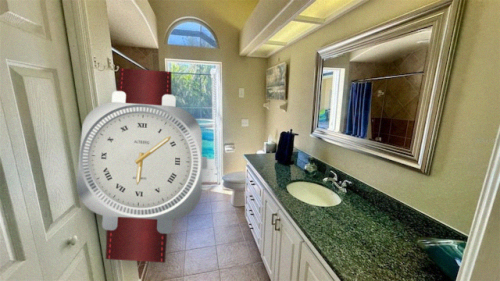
6:08
